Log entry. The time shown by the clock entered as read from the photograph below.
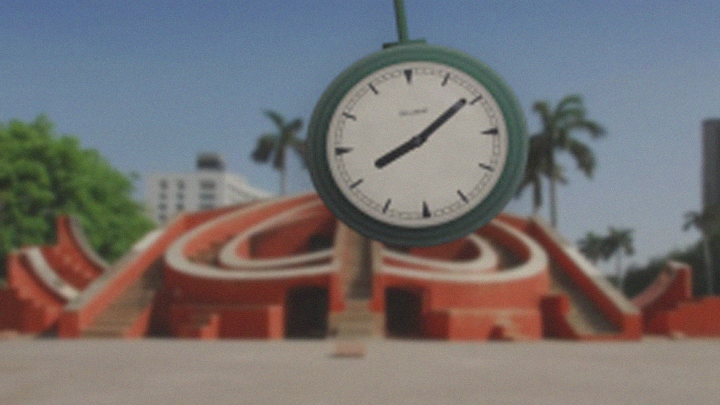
8:09
